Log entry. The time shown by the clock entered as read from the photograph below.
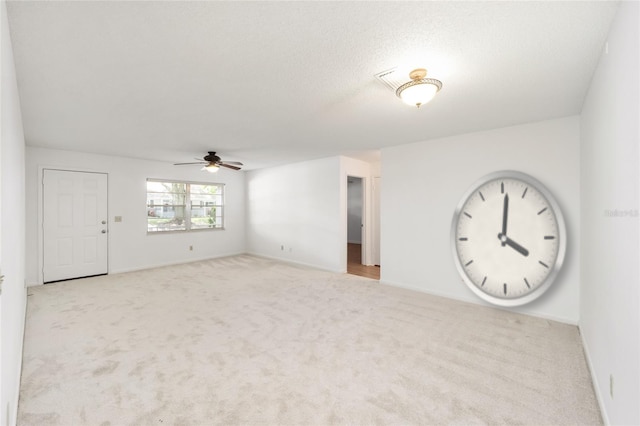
4:01
